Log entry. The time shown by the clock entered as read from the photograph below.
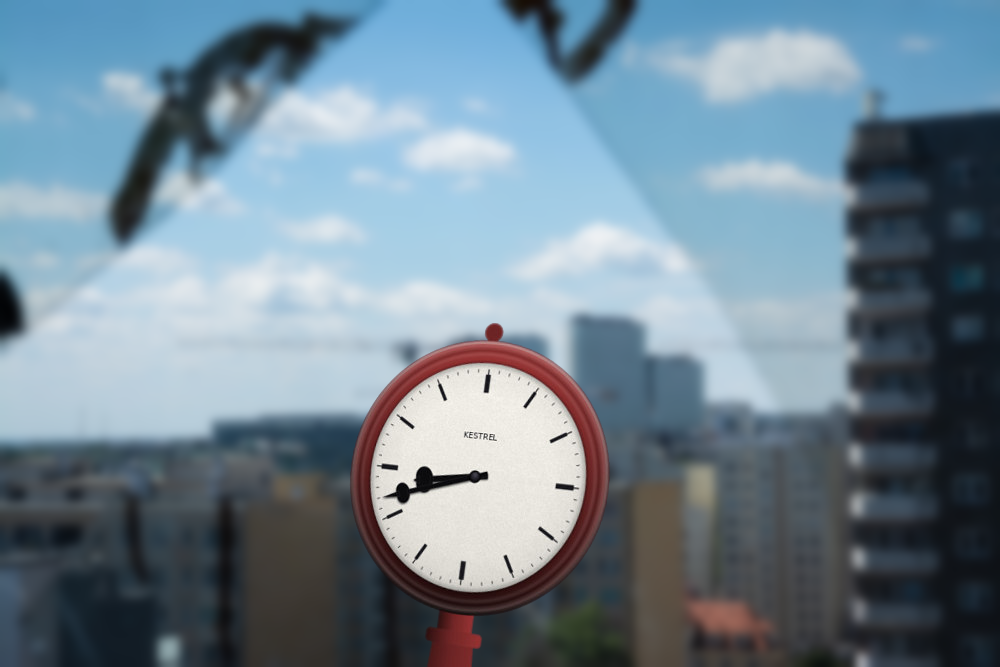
8:42
